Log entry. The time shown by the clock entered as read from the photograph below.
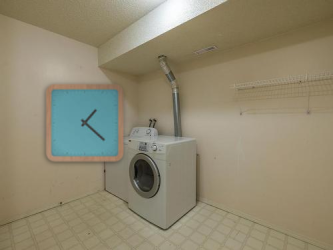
1:22
